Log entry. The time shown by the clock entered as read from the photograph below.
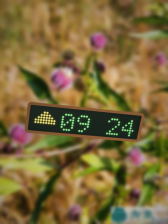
9:24
